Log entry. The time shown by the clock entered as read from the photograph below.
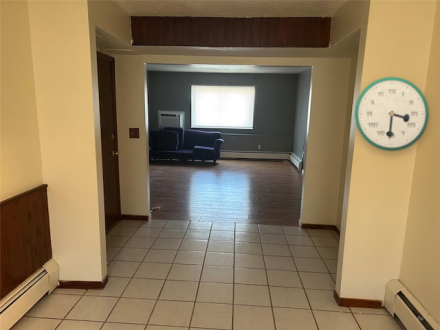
3:31
